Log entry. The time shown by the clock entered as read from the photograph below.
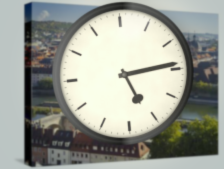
5:14
